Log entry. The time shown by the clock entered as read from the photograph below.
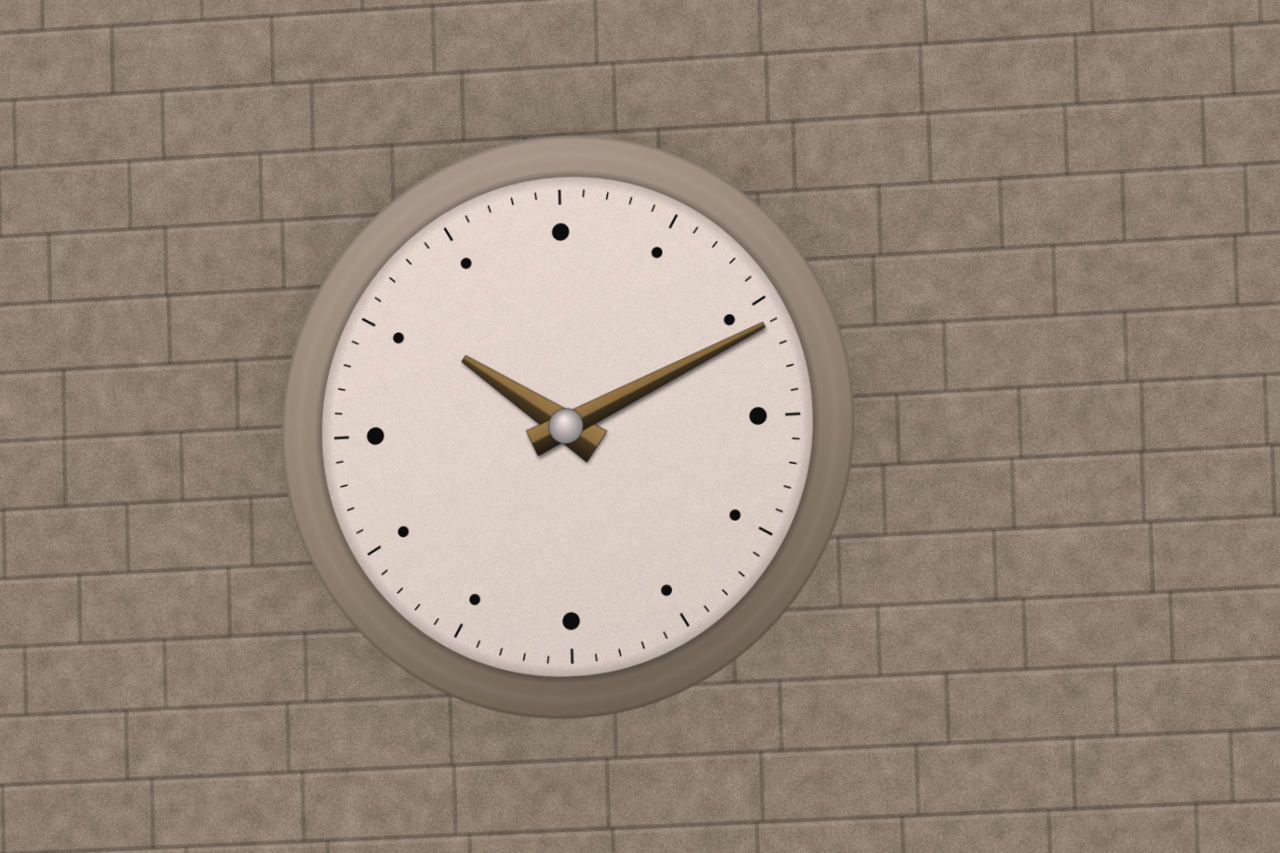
10:11
